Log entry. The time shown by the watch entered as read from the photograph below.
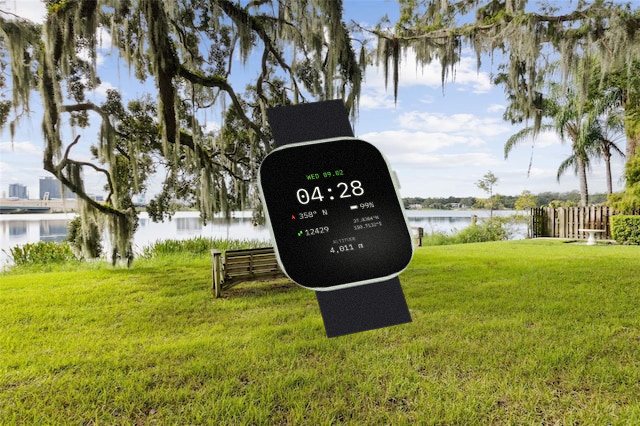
4:28
